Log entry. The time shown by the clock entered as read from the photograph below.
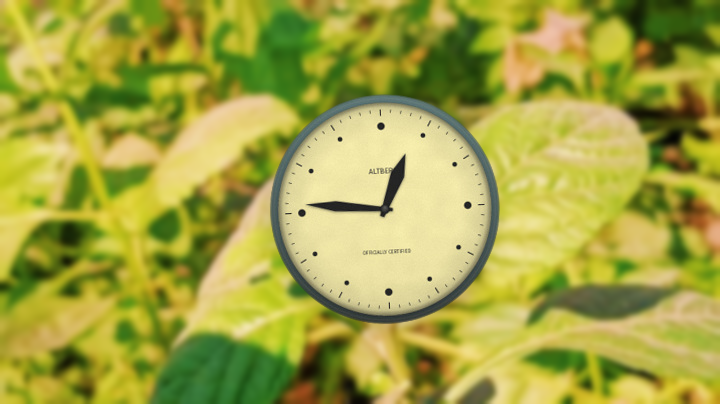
12:46
